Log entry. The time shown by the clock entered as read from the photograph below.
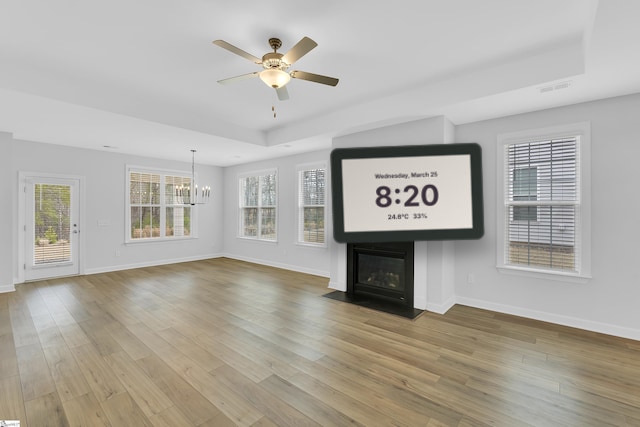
8:20
